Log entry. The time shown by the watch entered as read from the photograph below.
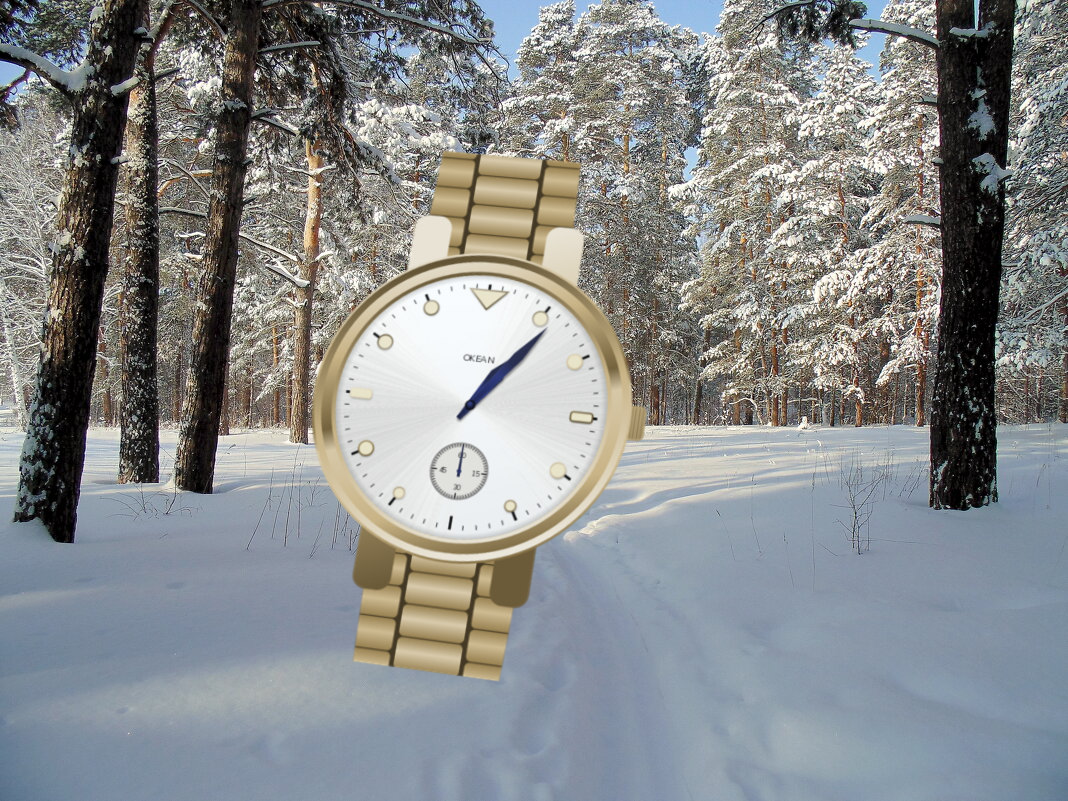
1:06
